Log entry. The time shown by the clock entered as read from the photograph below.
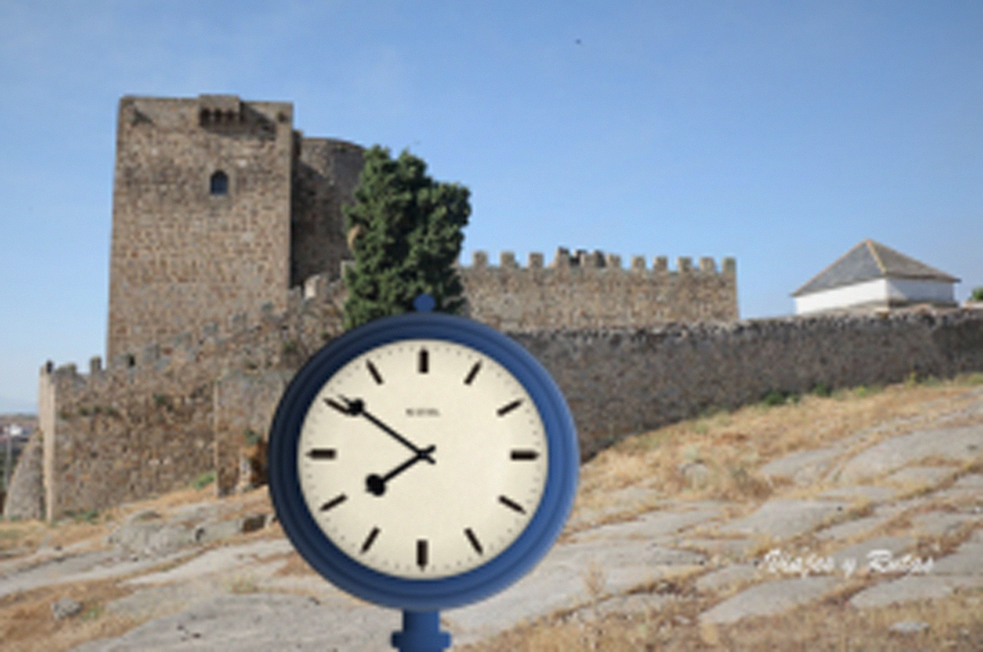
7:51
